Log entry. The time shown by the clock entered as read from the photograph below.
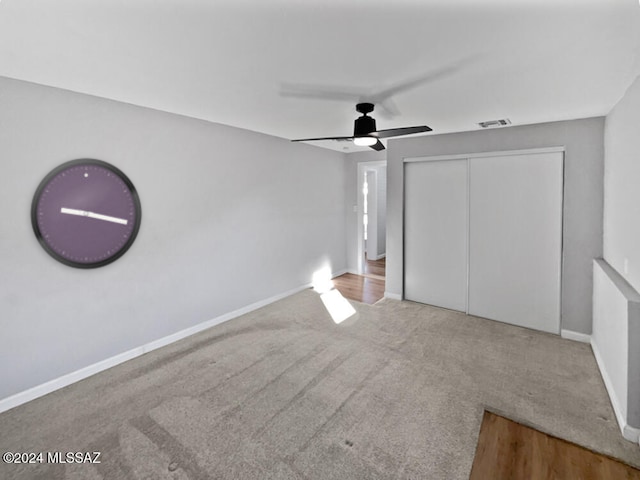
9:17
